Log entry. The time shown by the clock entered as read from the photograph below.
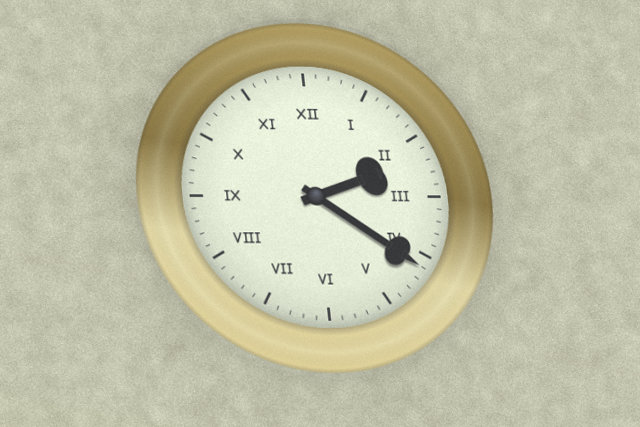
2:21
